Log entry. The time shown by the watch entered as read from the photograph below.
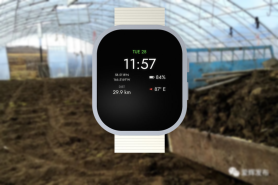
11:57
